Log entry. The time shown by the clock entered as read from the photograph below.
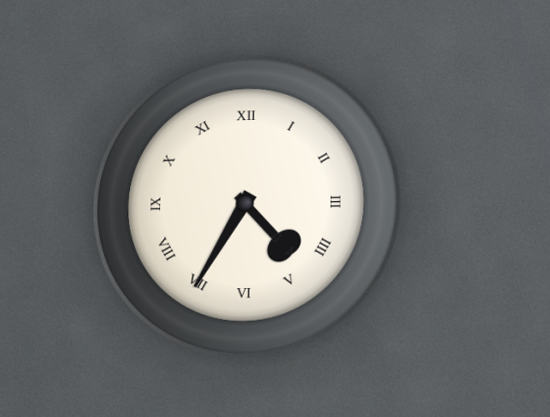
4:35
